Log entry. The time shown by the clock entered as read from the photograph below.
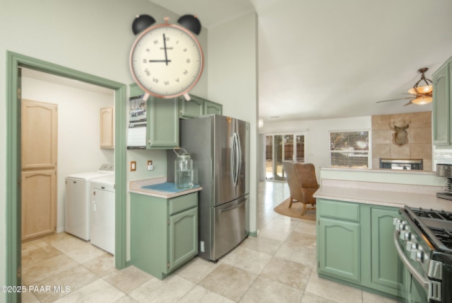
8:59
